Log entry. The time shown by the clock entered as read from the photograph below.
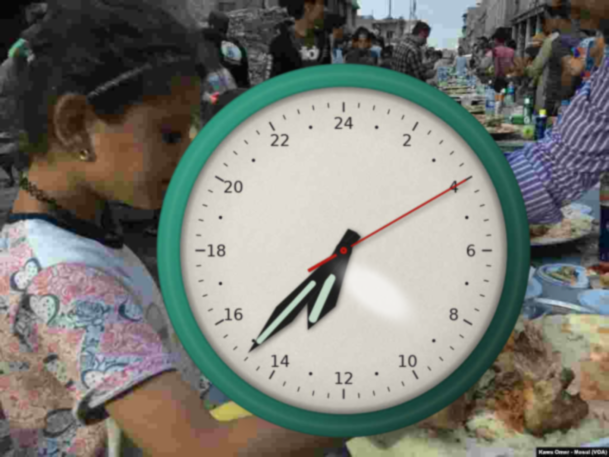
13:37:10
